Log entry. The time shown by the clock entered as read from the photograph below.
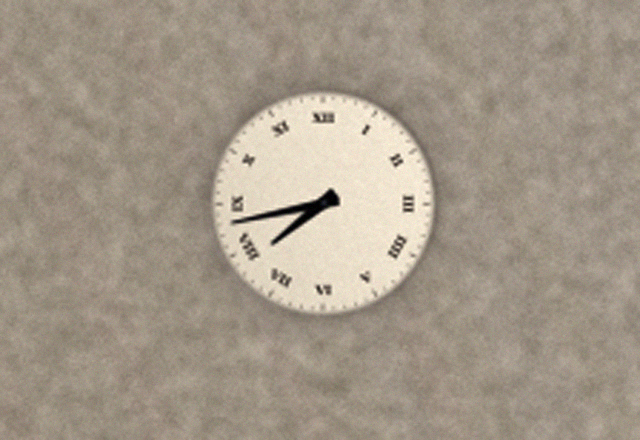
7:43
